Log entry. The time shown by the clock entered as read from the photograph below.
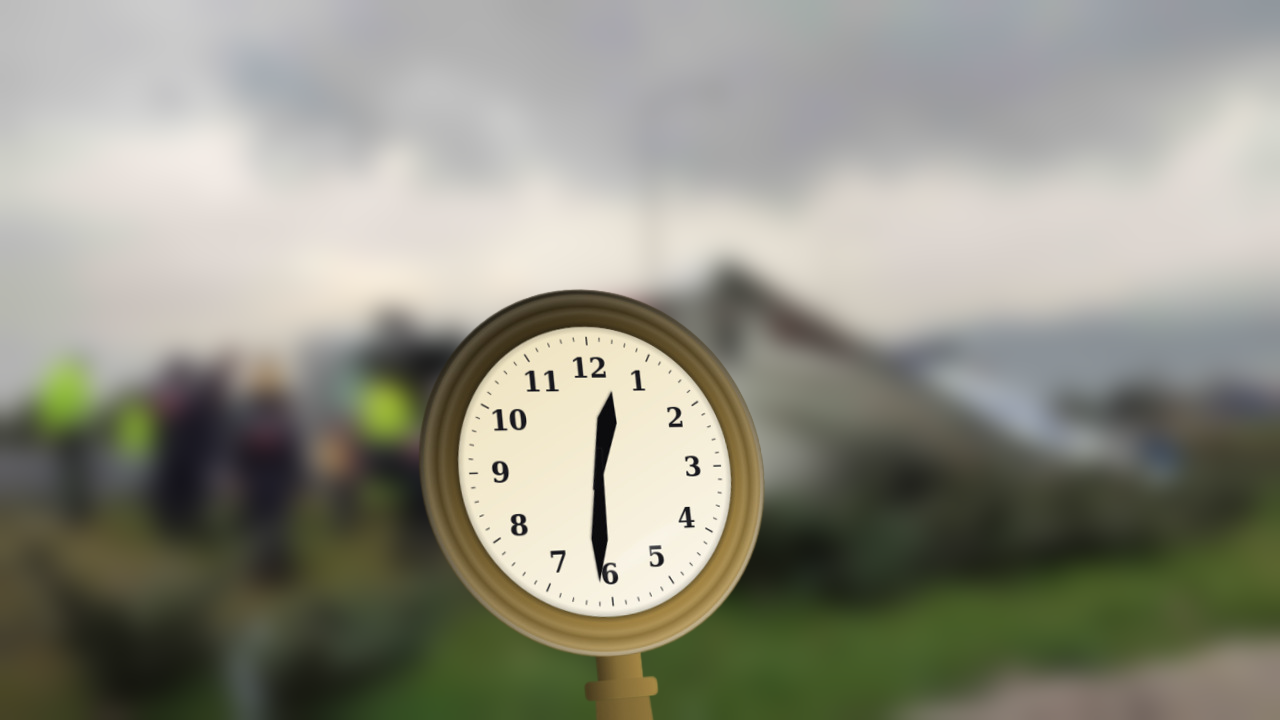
12:31
